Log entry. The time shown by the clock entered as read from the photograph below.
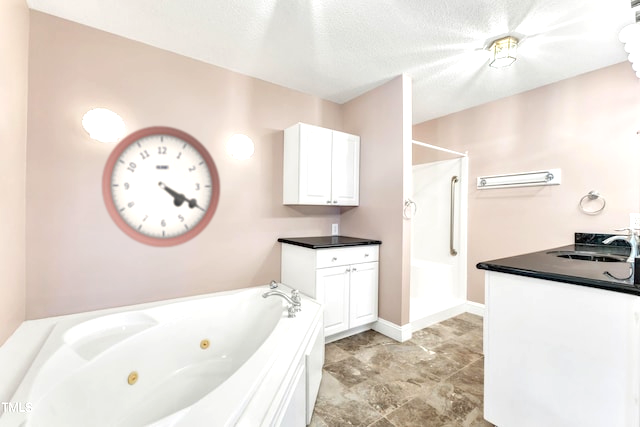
4:20
